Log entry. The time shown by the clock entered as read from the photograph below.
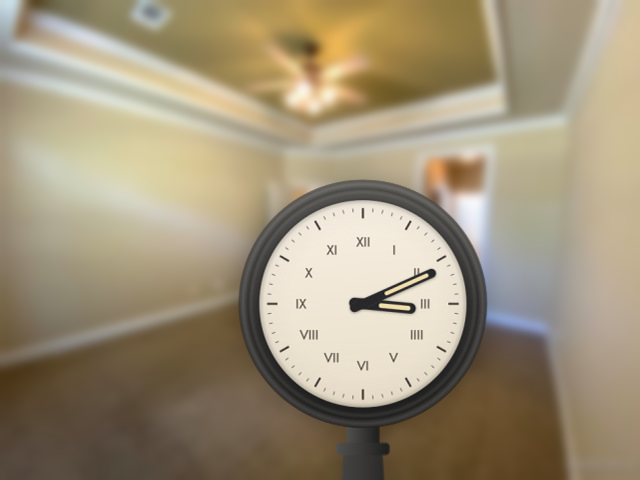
3:11
